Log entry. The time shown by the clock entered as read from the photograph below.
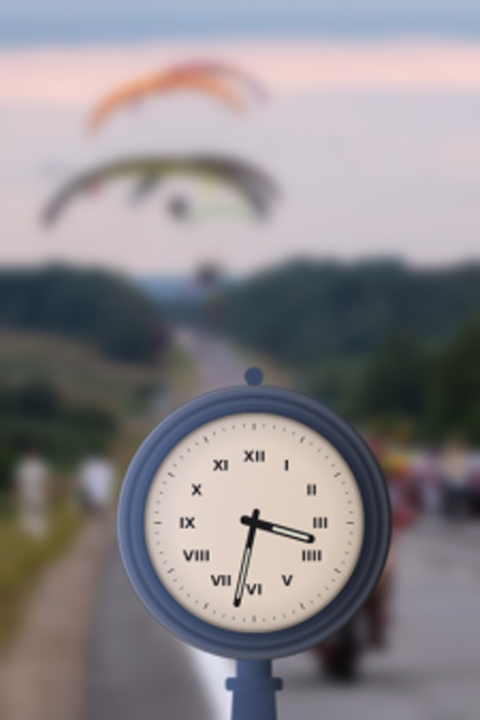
3:32
